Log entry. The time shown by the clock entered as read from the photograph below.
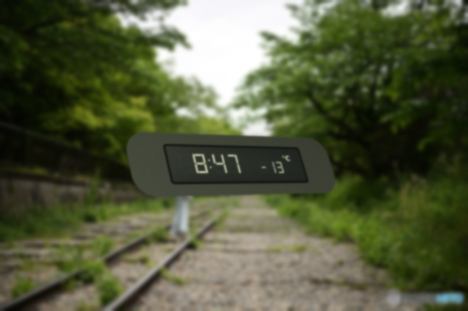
8:47
